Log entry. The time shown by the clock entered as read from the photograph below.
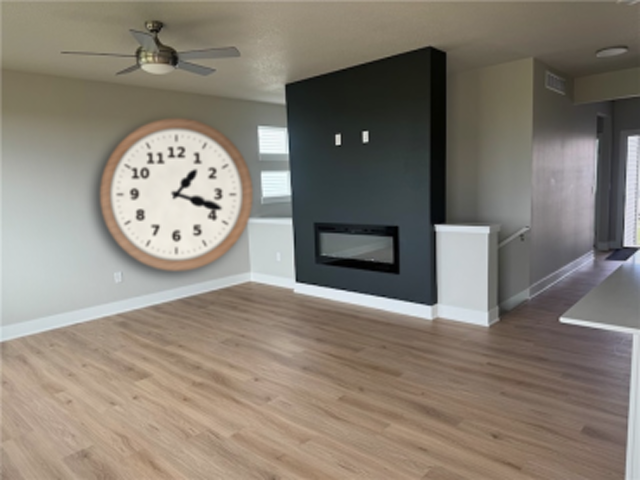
1:18
